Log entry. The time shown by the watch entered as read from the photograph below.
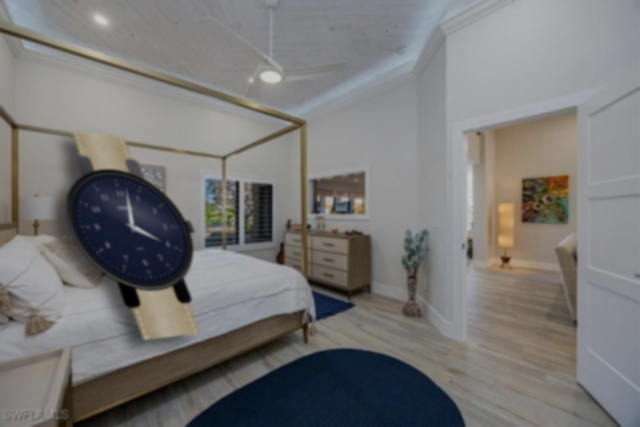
4:02
